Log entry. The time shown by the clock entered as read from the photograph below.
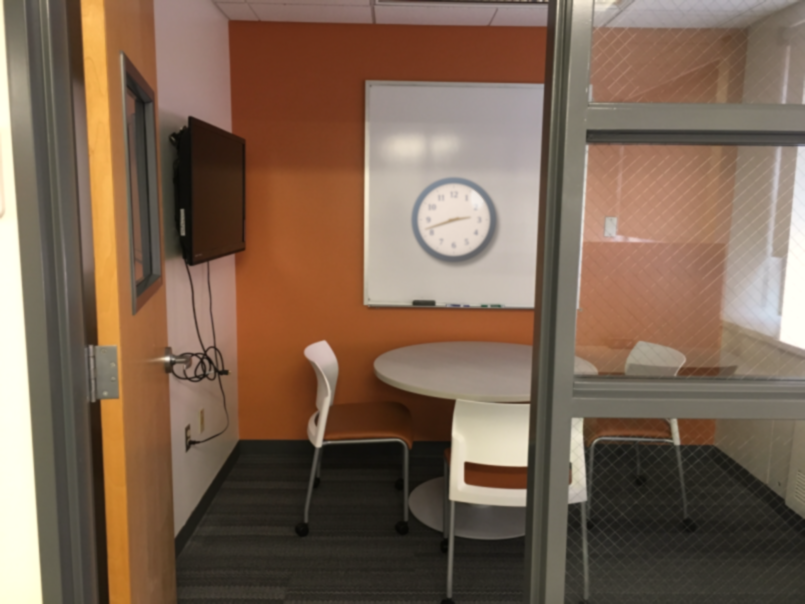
2:42
